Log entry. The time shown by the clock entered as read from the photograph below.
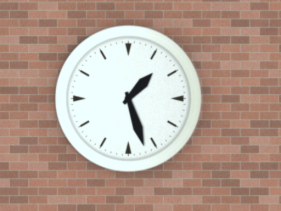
1:27
